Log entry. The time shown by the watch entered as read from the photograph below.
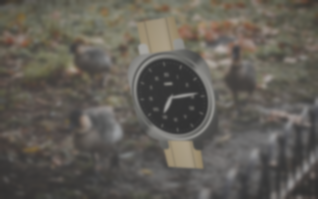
7:14
